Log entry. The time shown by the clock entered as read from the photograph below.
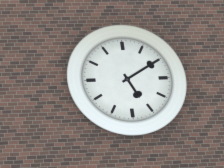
5:10
